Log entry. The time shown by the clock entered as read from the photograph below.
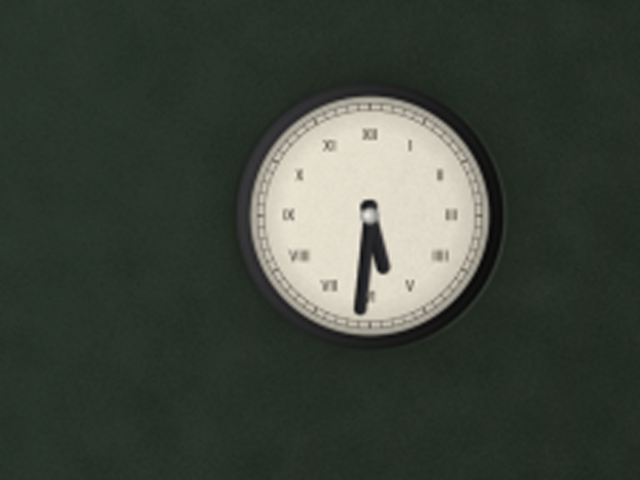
5:31
